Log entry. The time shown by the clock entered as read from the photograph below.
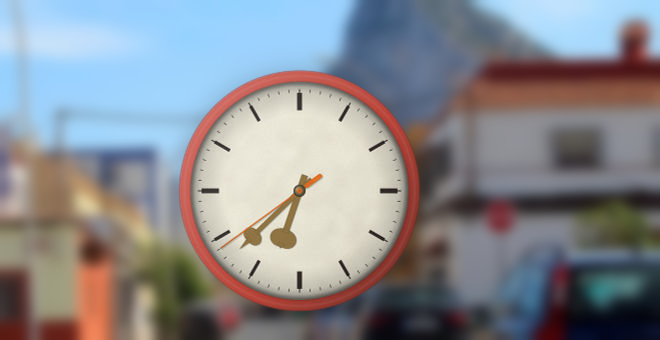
6:37:39
